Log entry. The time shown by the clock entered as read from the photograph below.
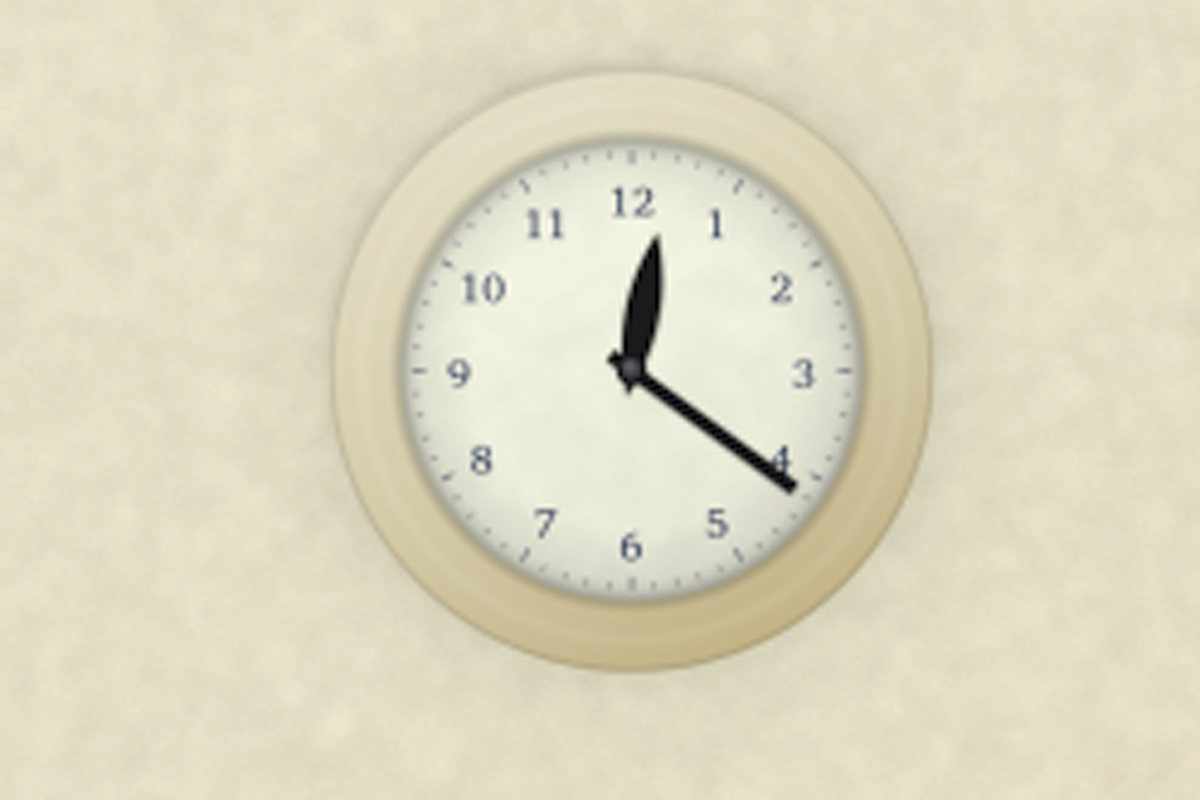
12:21
